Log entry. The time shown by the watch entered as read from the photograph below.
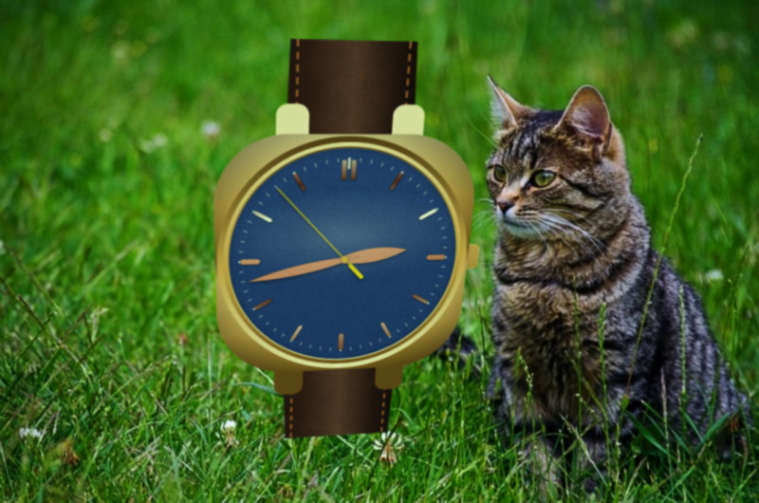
2:42:53
